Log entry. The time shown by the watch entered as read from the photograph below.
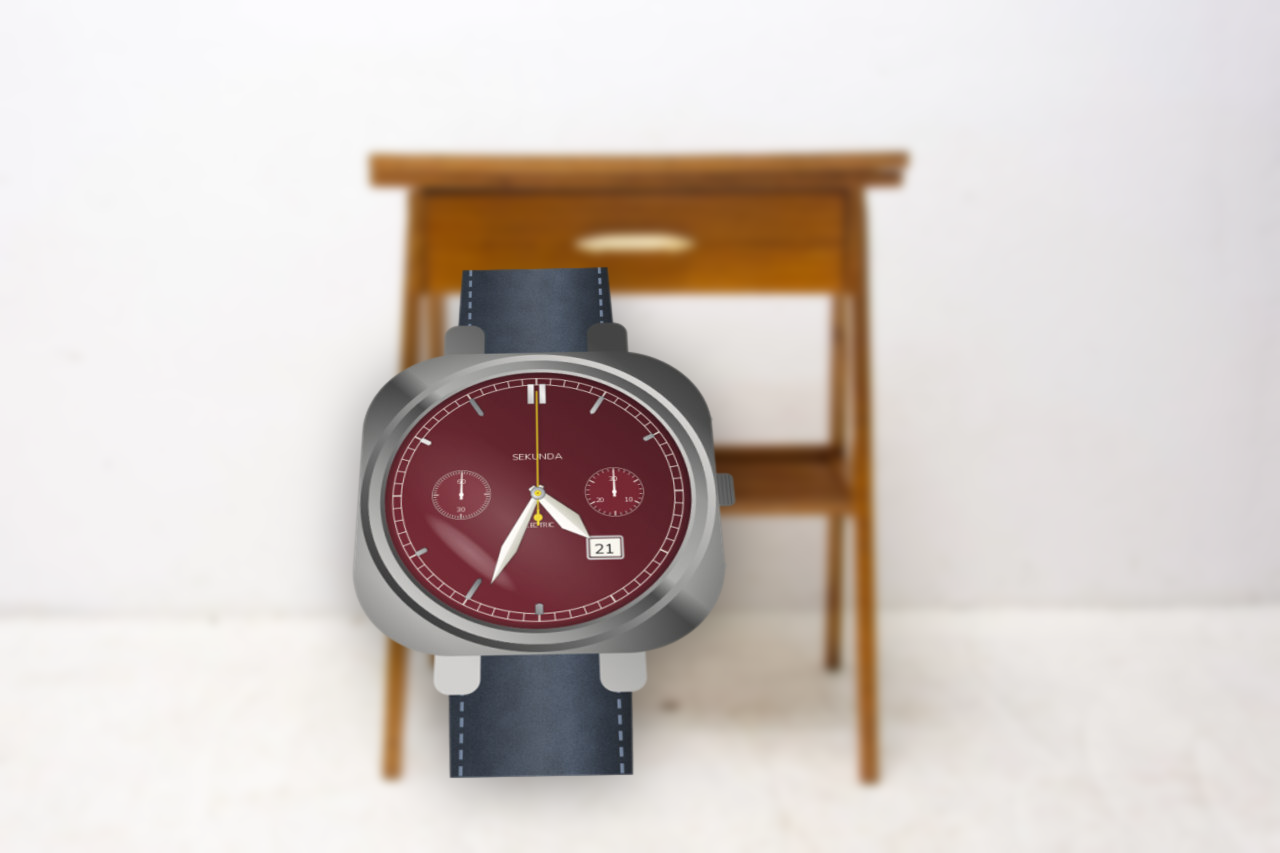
4:34
